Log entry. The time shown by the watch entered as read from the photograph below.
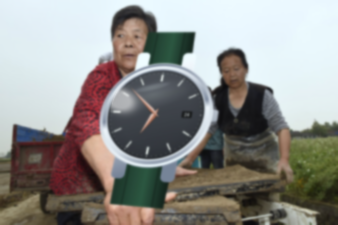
6:52
